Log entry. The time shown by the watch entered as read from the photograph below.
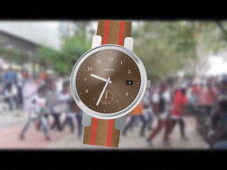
9:33
